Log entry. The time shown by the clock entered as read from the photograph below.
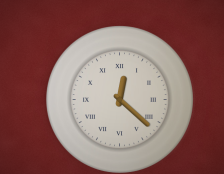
12:22
